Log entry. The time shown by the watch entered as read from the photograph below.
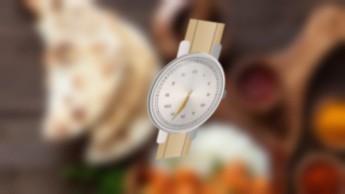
6:34
